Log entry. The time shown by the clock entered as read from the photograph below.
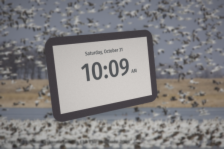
10:09
